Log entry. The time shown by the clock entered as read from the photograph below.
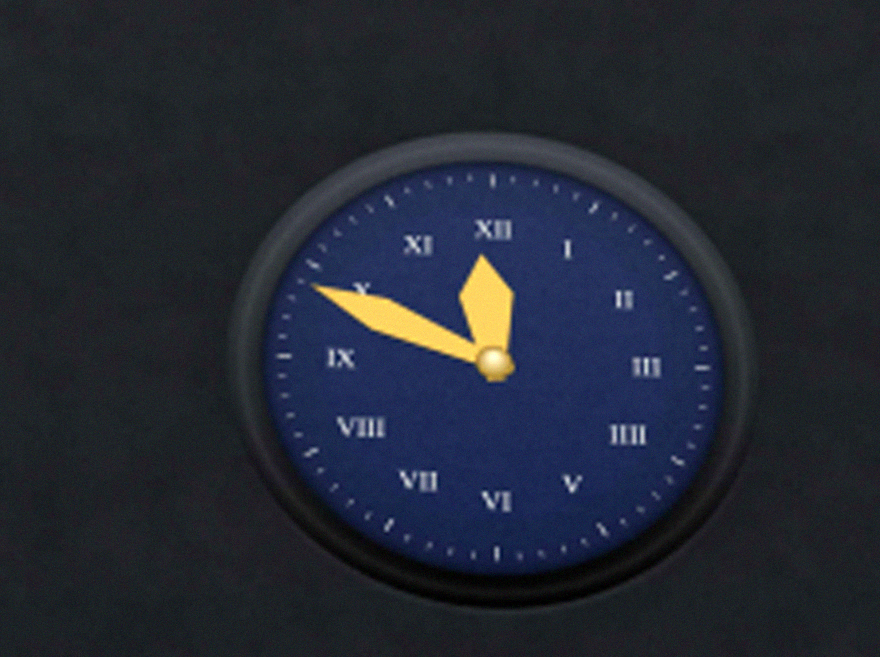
11:49
